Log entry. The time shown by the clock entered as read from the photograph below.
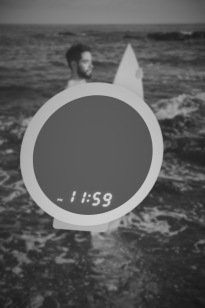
11:59
